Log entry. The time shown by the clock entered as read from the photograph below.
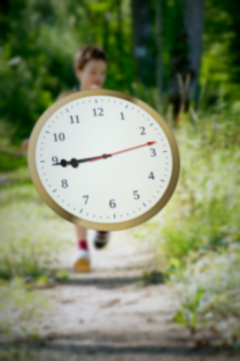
8:44:13
